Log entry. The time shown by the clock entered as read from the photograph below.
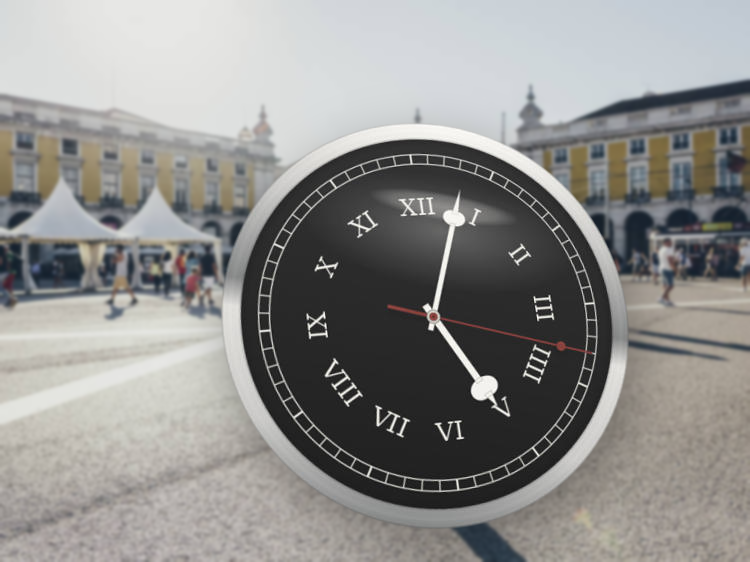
5:03:18
